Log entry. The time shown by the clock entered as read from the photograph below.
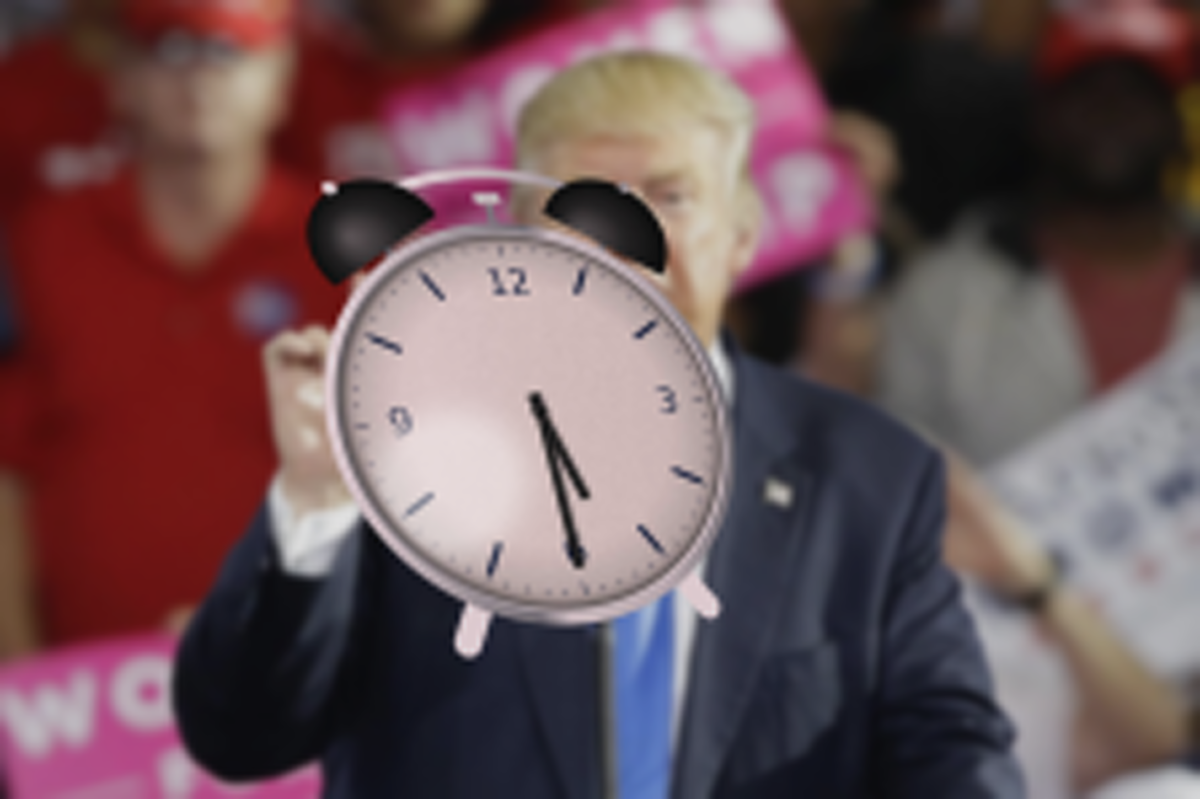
5:30
